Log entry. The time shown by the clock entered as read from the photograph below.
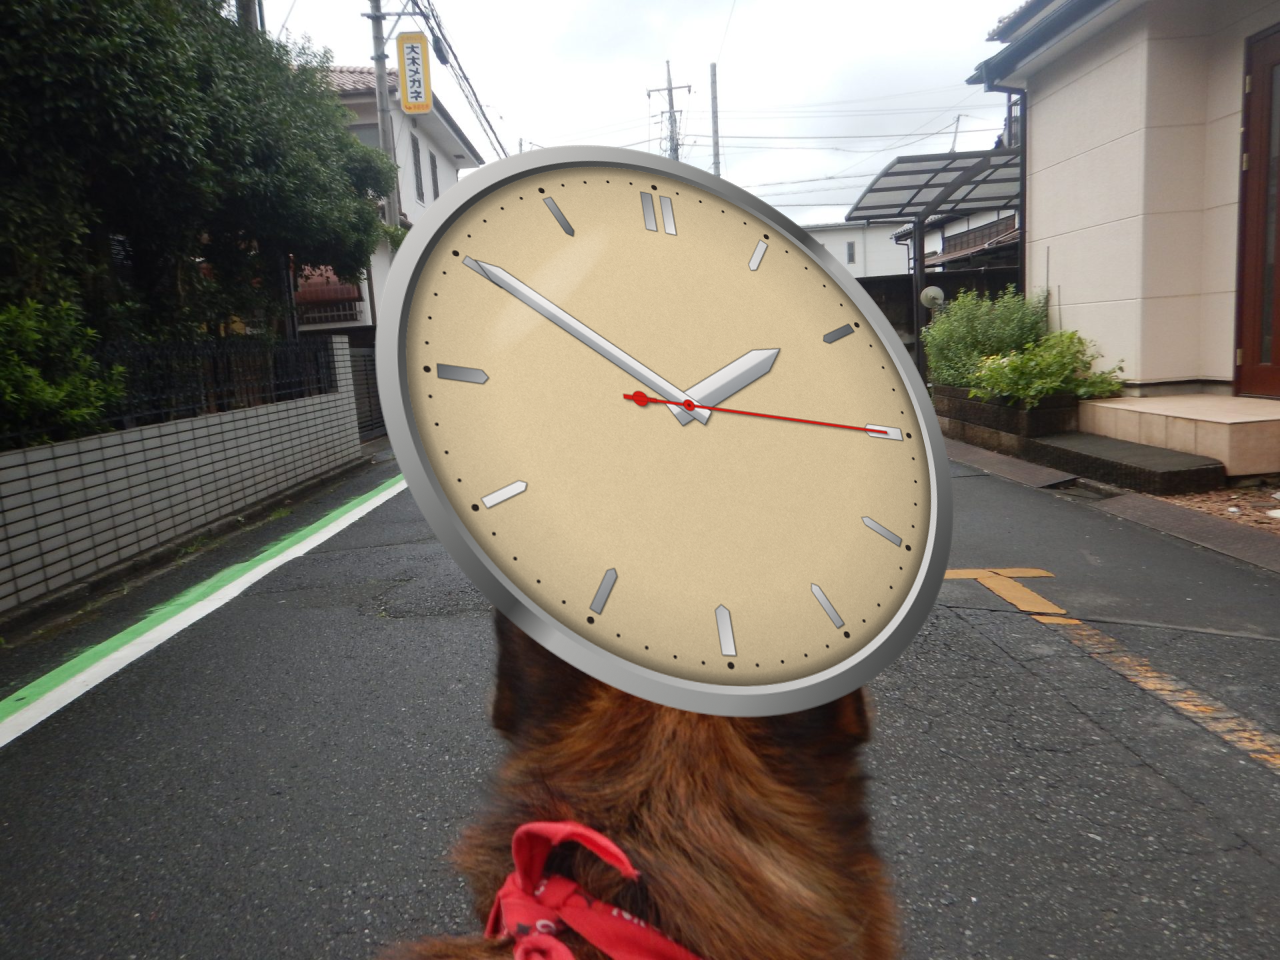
1:50:15
